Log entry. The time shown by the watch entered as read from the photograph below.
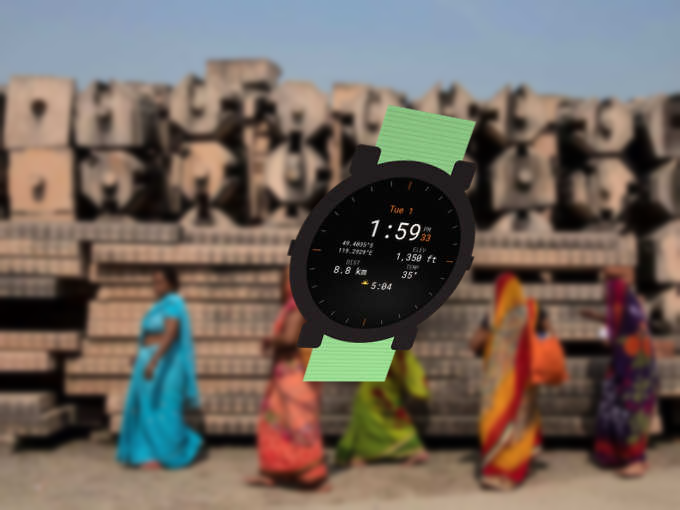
1:59:33
